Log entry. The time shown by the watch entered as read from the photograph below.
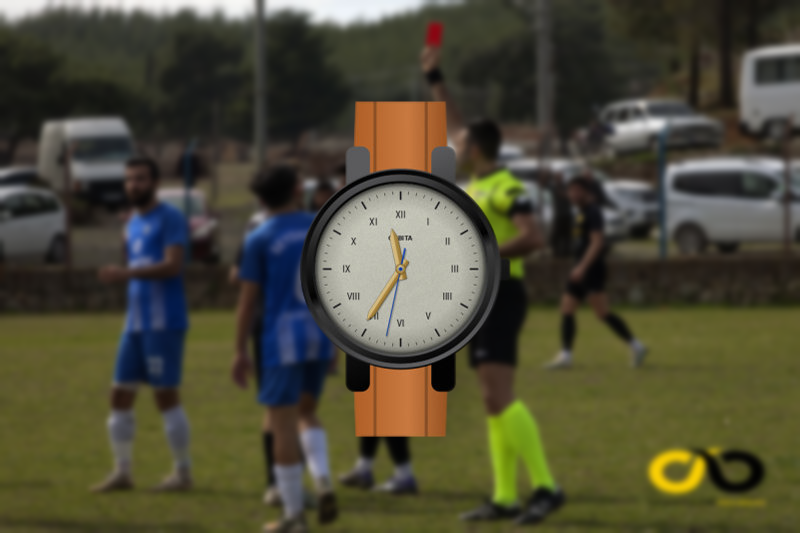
11:35:32
